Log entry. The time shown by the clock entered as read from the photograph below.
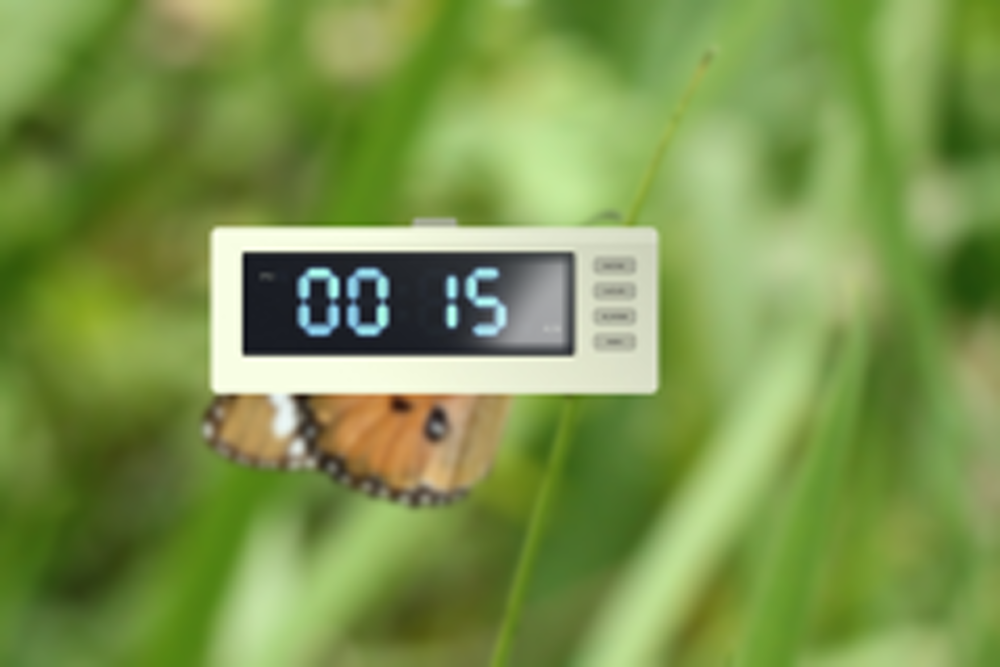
0:15
